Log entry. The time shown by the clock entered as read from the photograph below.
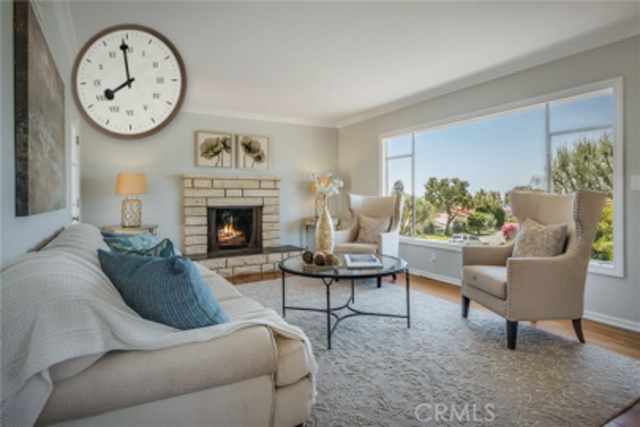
7:59
